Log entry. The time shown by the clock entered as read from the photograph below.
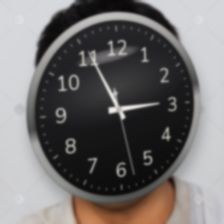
2:55:28
